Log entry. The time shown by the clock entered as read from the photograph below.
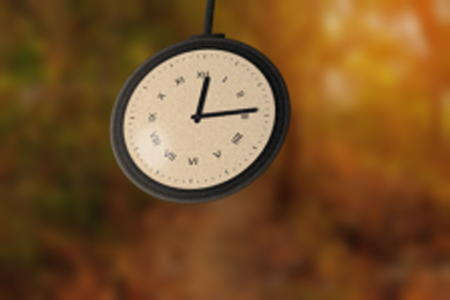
12:14
